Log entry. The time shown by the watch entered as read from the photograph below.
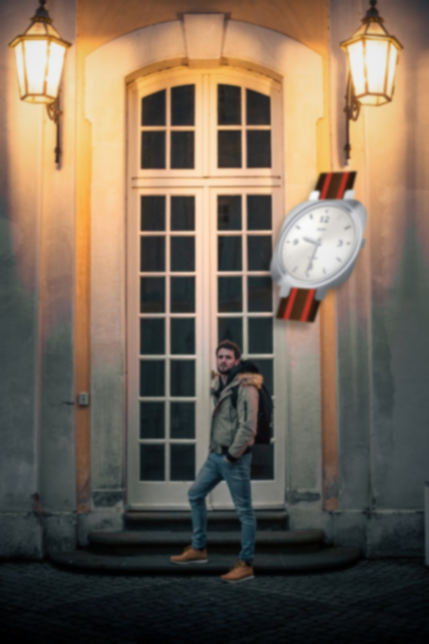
9:31
